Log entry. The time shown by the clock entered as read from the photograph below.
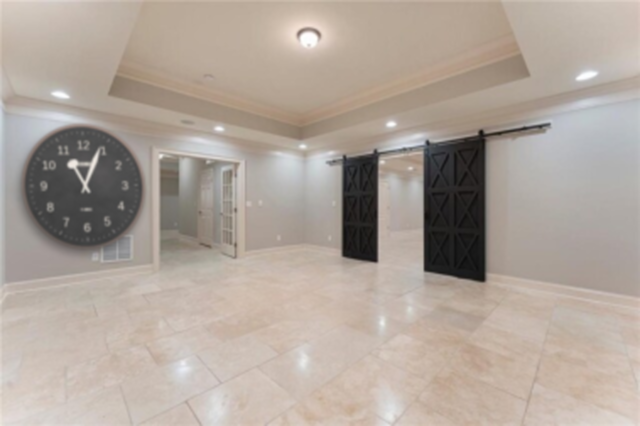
11:04
